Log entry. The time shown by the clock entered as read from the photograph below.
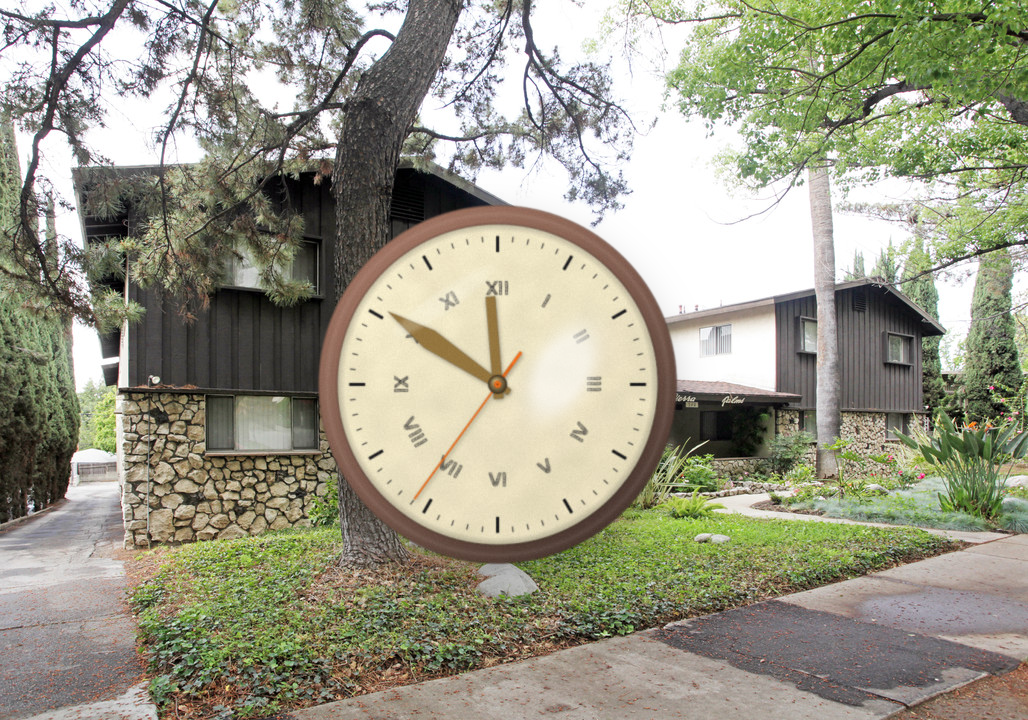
11:50:36
